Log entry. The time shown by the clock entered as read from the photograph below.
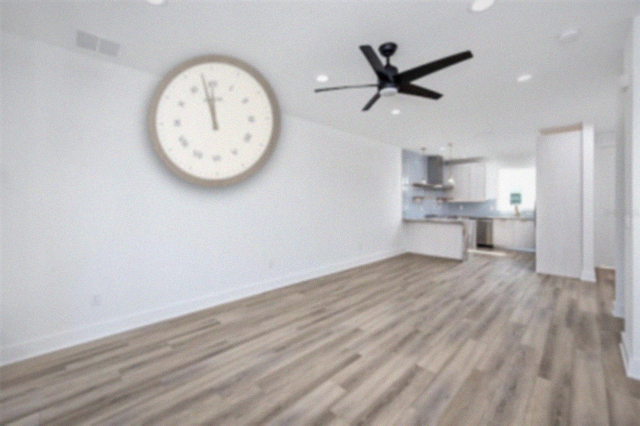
11:58
